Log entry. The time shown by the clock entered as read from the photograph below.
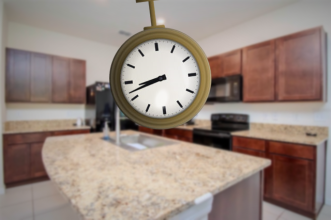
8:42
